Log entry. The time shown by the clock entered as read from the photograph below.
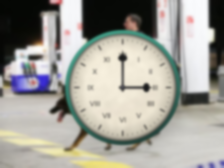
3:00
